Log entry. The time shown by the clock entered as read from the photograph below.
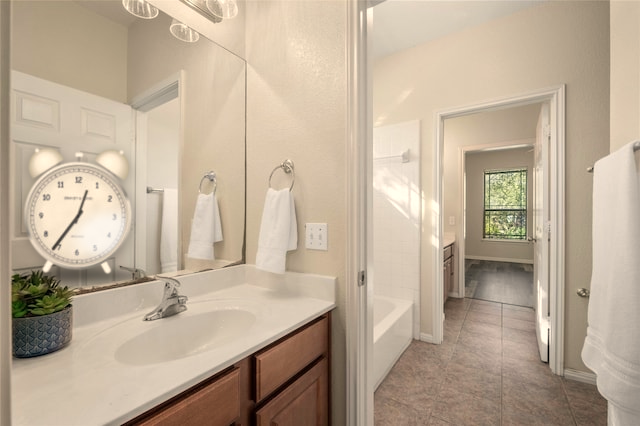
12:36
